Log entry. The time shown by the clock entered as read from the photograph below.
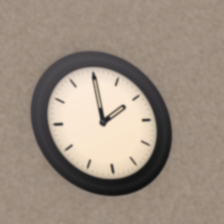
2:00
